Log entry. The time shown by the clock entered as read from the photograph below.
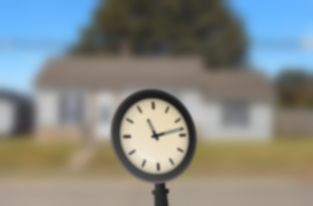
11:13
